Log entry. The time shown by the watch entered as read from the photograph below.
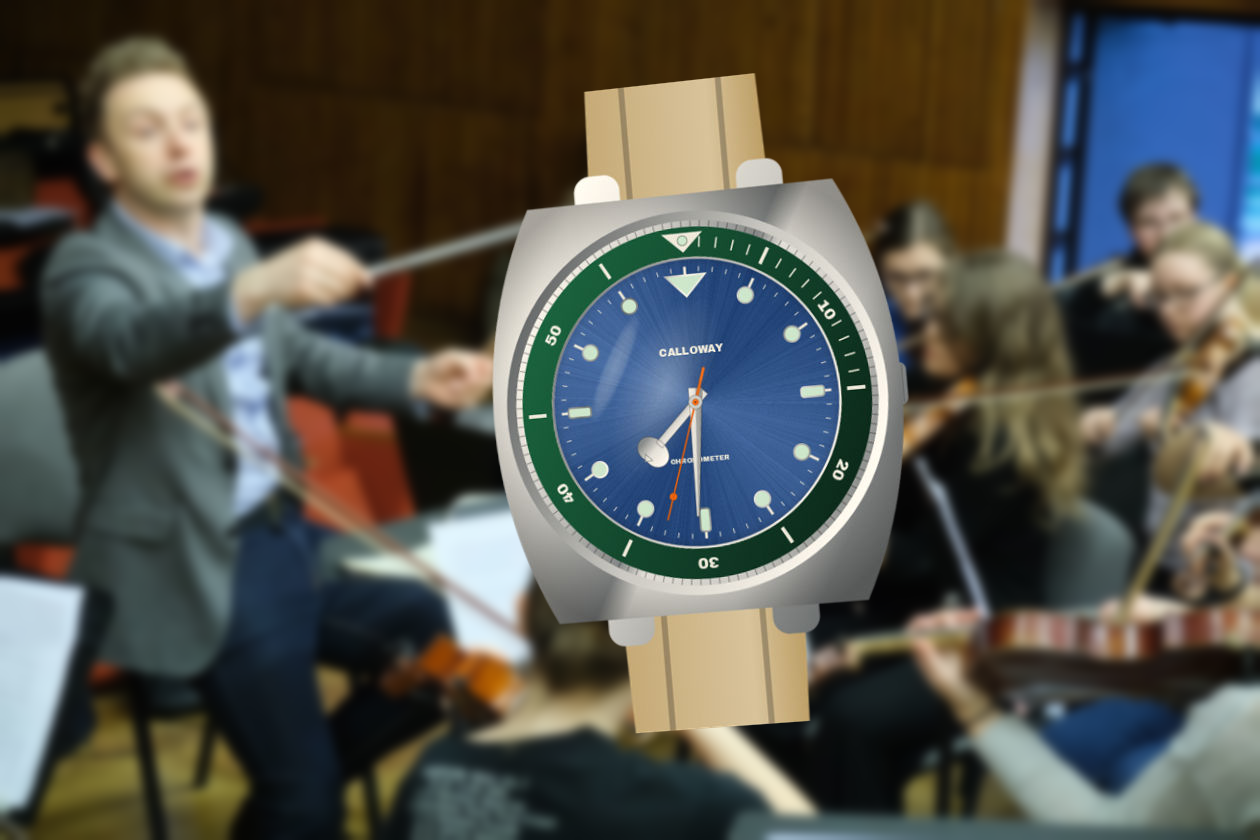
7:30:33
